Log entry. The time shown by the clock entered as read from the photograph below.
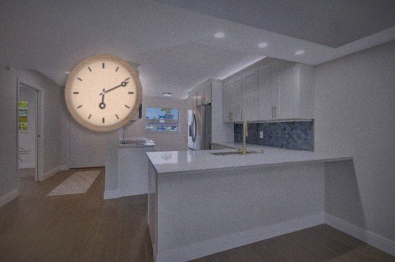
6:11
